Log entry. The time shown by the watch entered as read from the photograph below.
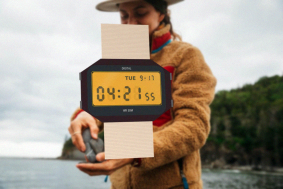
4:21:55
